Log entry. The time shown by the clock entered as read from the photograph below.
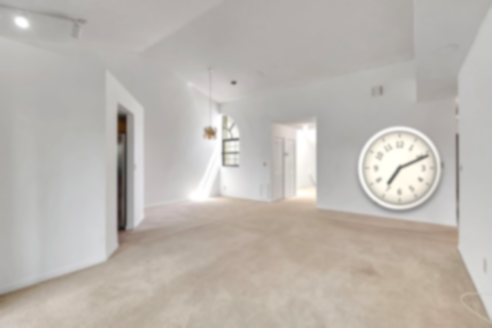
7:11
